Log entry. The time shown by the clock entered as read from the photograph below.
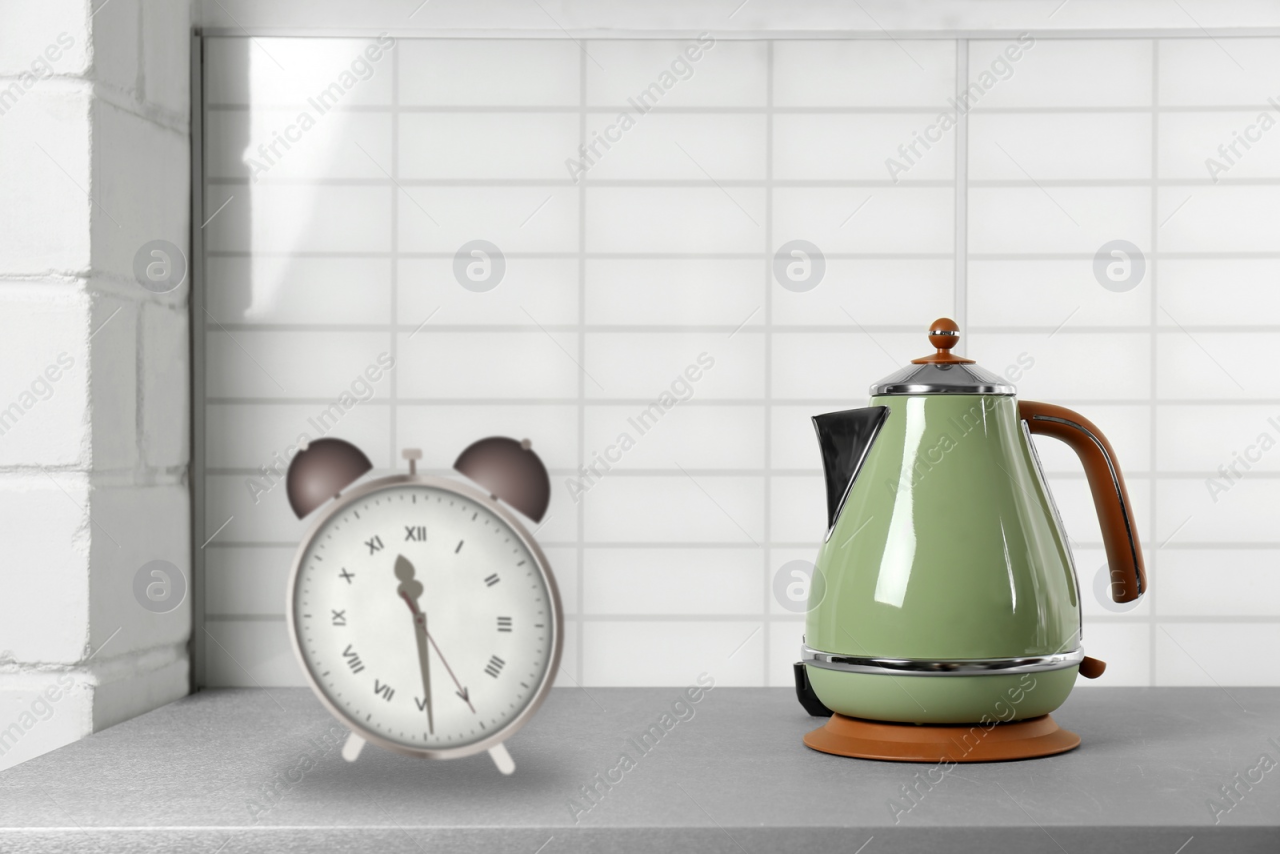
11:29:25
